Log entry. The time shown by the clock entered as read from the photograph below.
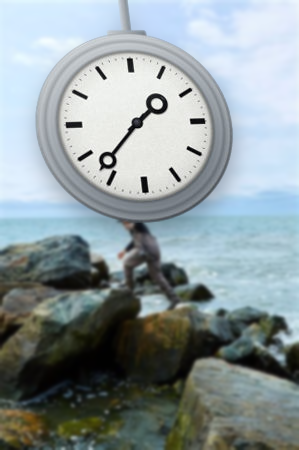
1:37
